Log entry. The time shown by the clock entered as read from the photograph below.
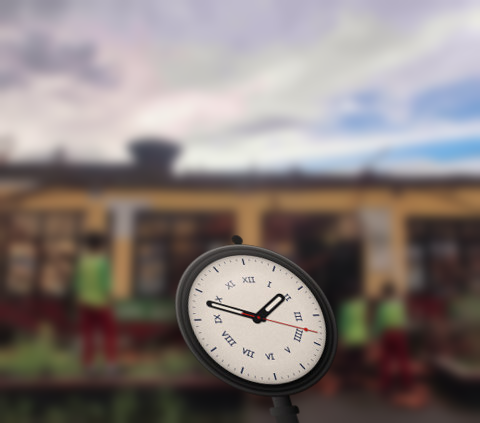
1:48:18
